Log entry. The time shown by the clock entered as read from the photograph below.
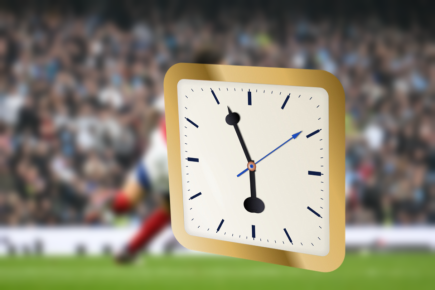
5:56:09
